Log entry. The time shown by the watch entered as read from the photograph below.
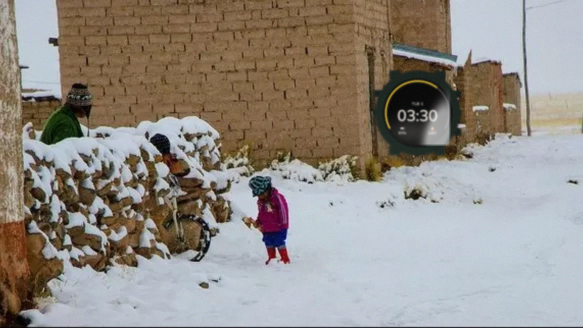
3:30
